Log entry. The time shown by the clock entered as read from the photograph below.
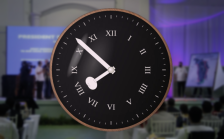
7:52
